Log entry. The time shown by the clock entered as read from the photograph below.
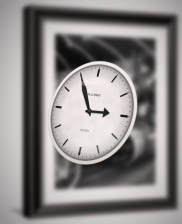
2:55
